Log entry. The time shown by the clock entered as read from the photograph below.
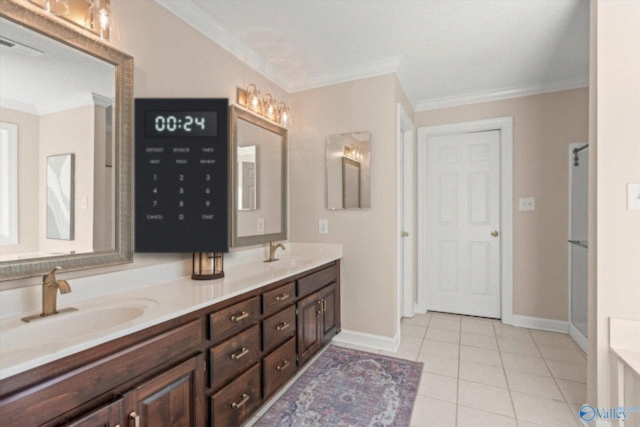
0:24
